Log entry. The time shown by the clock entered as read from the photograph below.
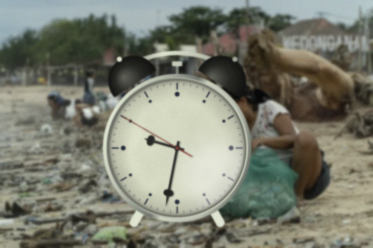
9:31:50
